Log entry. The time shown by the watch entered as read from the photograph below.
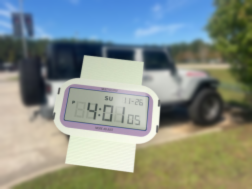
4:01:05
